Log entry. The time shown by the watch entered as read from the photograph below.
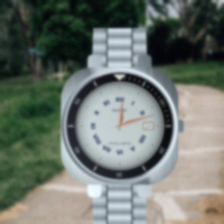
12:12
